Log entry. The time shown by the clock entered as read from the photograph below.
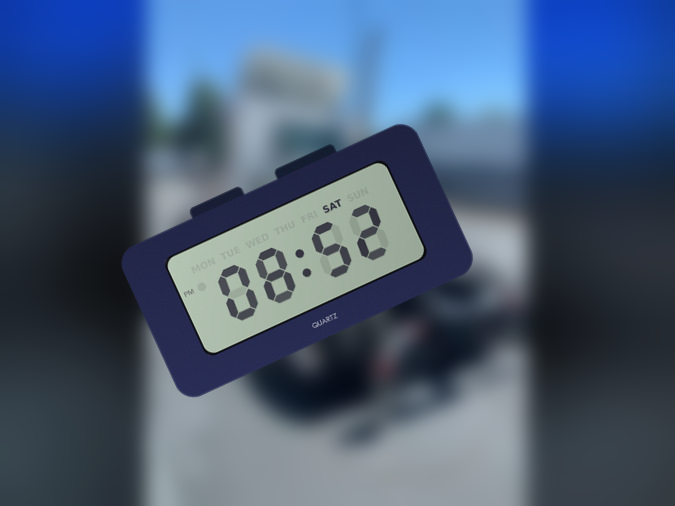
8:52
